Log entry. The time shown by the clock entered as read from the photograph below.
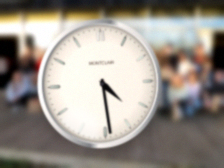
4:29
